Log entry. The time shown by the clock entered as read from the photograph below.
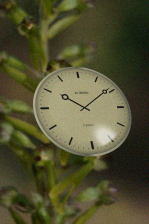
10:09
